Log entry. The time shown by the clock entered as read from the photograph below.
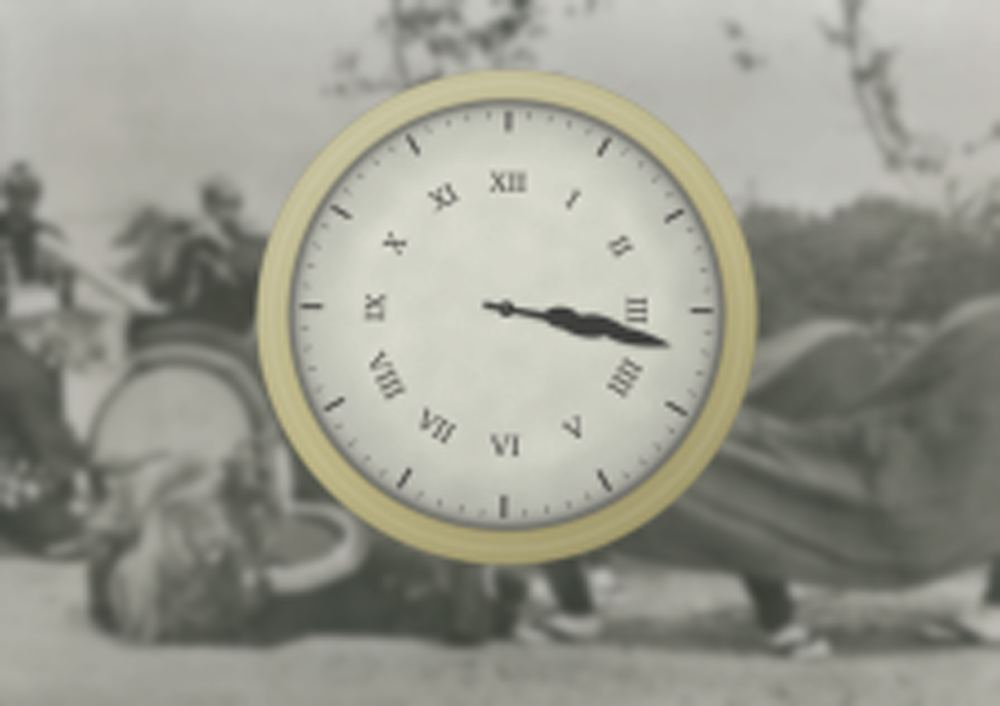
3:17
